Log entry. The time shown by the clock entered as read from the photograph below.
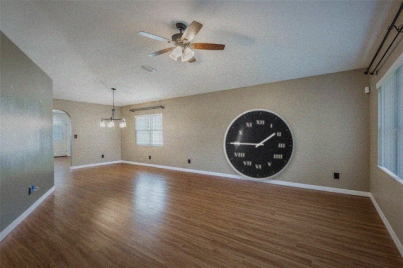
1:45
